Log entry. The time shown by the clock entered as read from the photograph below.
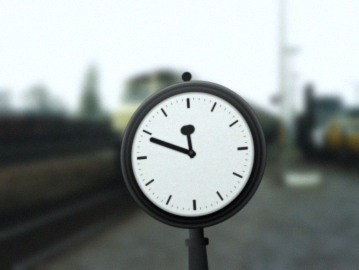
11:49
